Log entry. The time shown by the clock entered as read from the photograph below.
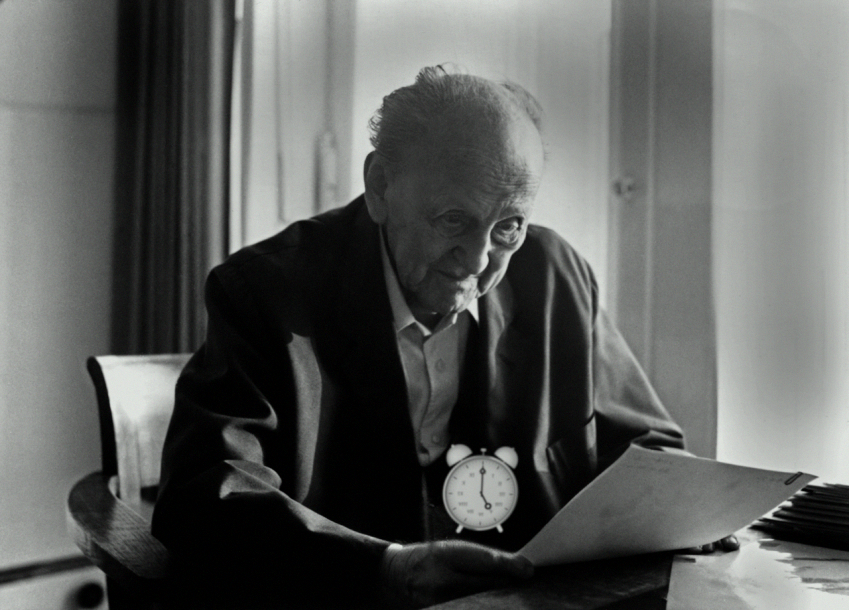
5:00
